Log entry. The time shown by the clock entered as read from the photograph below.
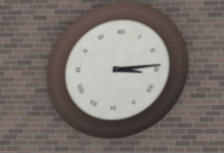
3:14
